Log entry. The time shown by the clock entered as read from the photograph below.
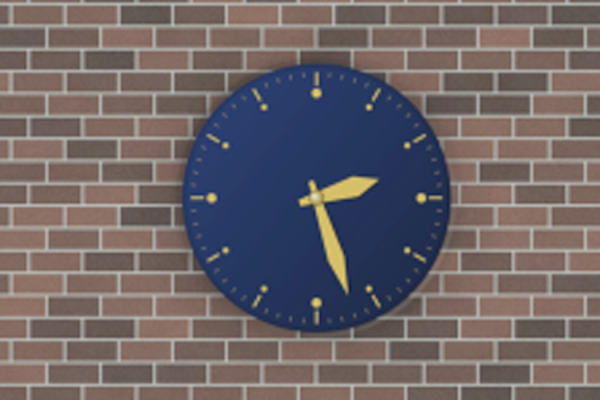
2:27
